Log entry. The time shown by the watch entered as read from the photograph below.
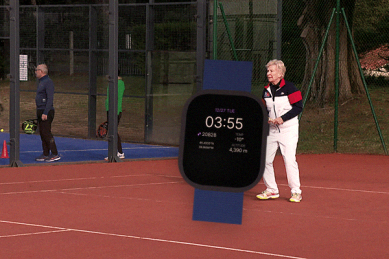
3:55
